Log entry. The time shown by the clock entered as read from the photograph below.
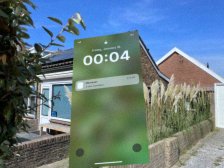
0:04
